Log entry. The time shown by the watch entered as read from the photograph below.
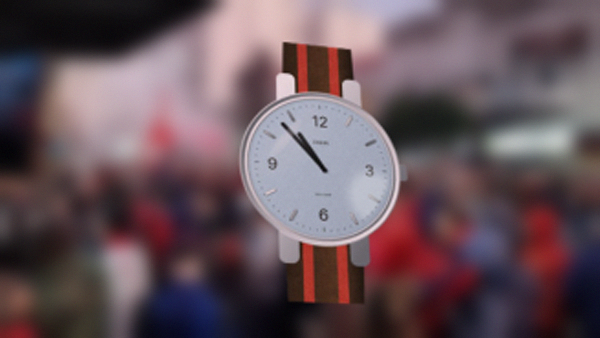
10:53
